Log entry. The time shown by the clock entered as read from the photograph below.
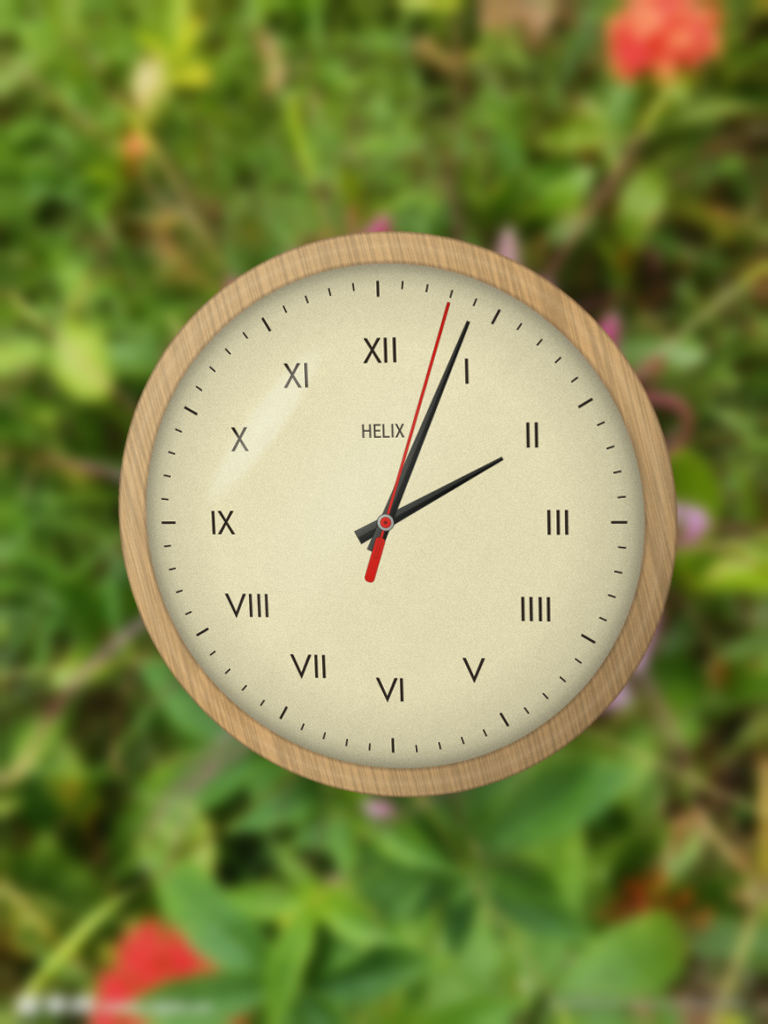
2:04:03
